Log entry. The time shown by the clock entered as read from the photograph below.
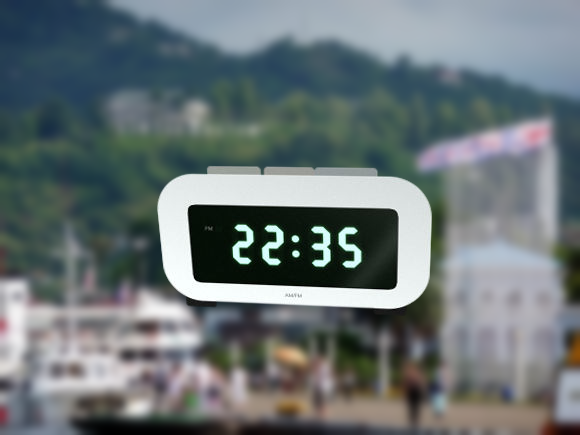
22:35
